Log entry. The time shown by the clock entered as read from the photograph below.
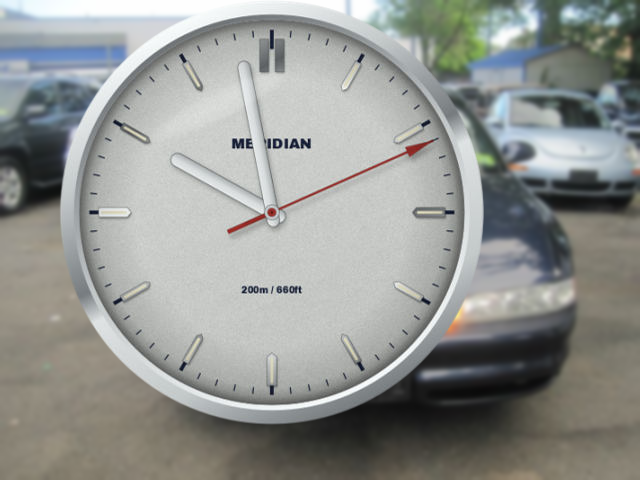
9:58:11
